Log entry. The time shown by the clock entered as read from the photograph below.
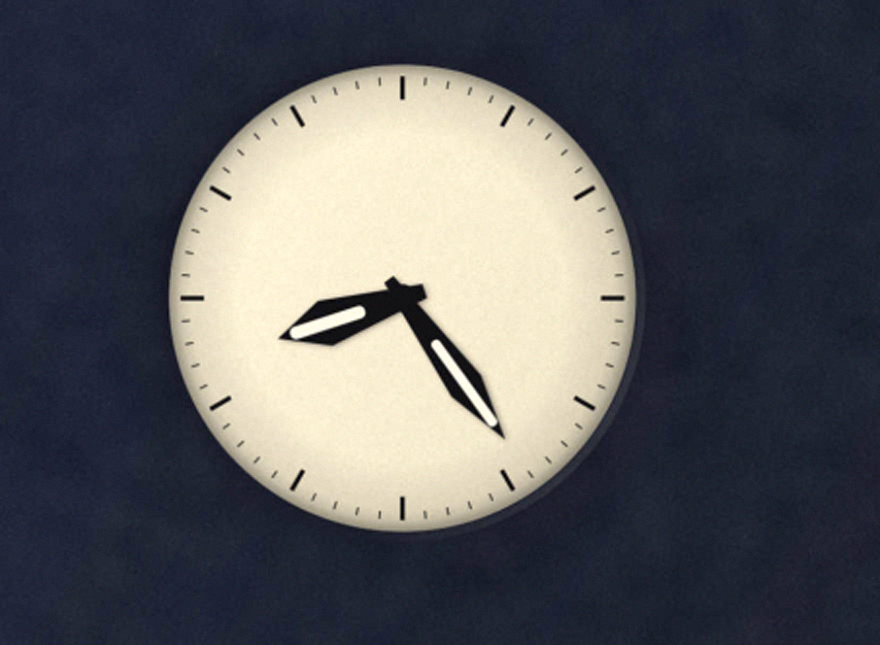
8:24
